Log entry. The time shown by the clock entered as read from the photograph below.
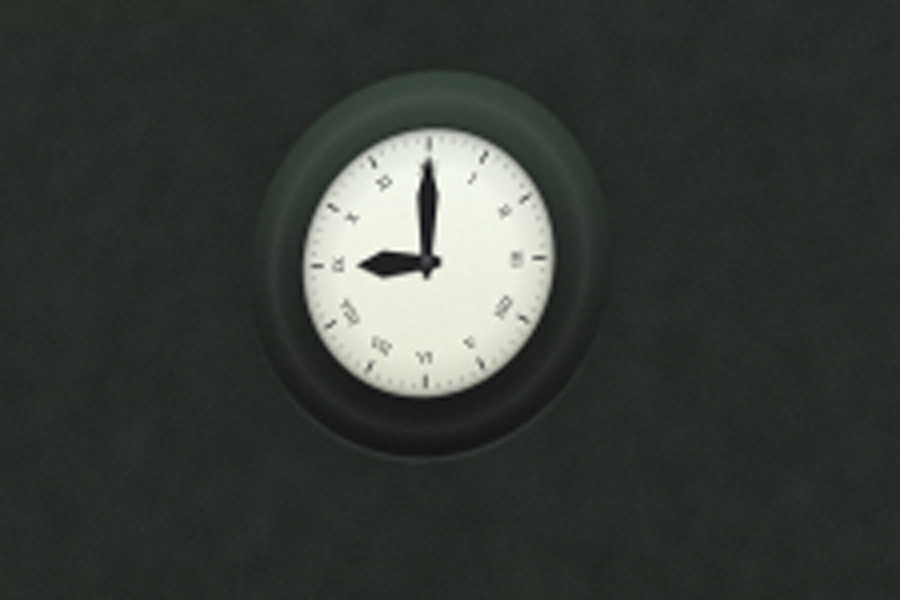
9:00
